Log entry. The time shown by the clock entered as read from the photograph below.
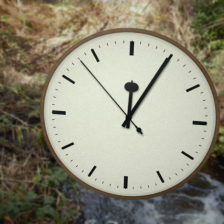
12:04:53
